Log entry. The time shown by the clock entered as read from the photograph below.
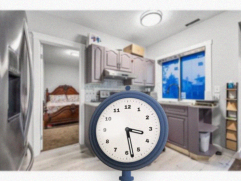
3:28
